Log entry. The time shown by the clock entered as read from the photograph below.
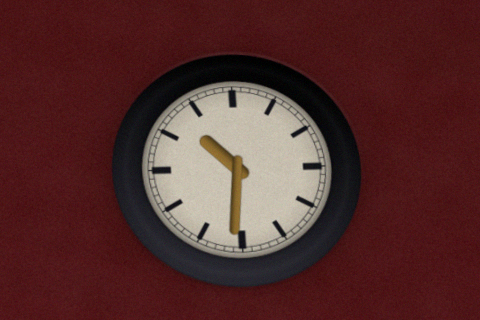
10:31
